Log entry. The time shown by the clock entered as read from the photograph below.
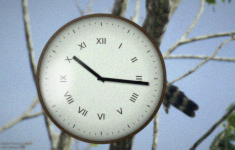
10:16
